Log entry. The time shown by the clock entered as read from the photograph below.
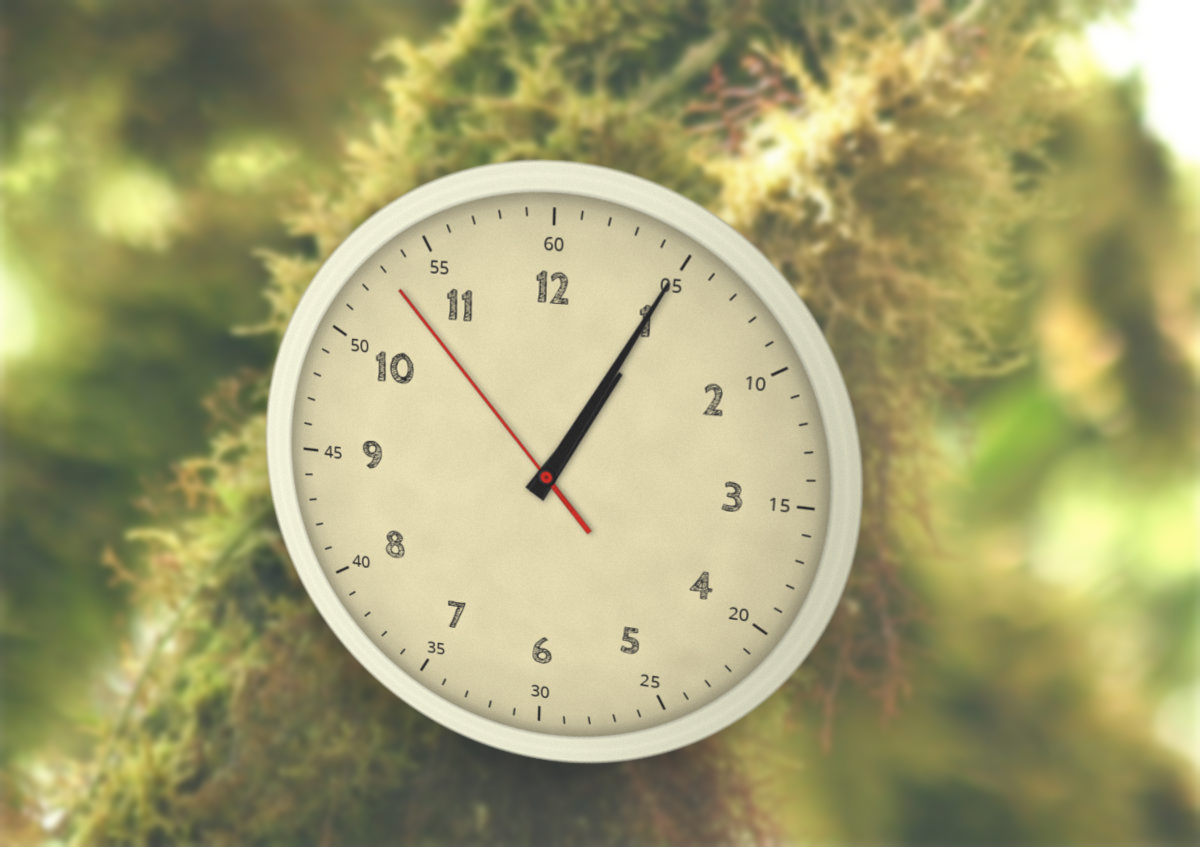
1:04:53
